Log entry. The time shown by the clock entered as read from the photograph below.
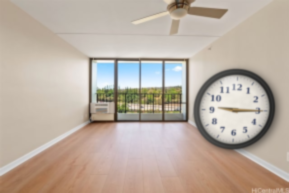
9:15
